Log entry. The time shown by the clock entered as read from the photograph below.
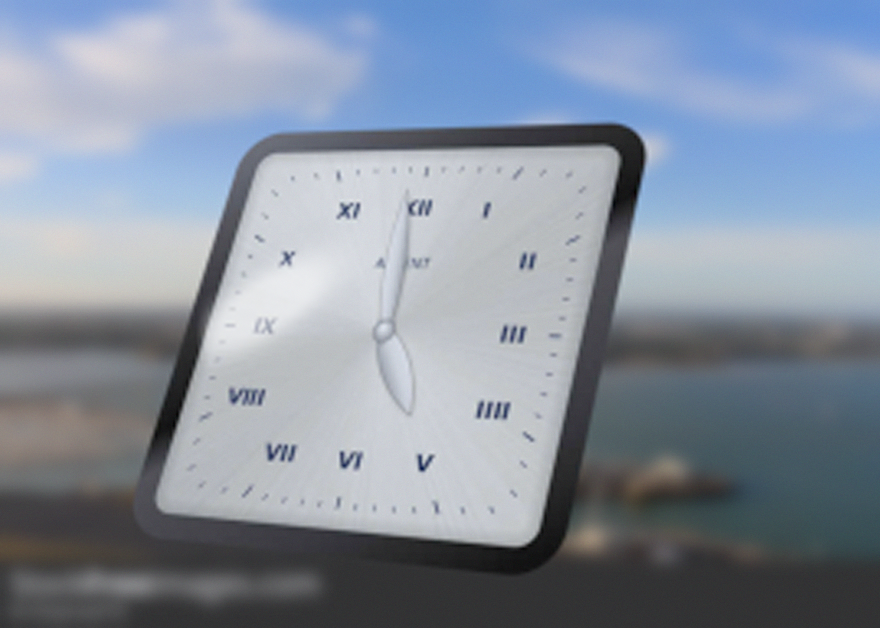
4:59
